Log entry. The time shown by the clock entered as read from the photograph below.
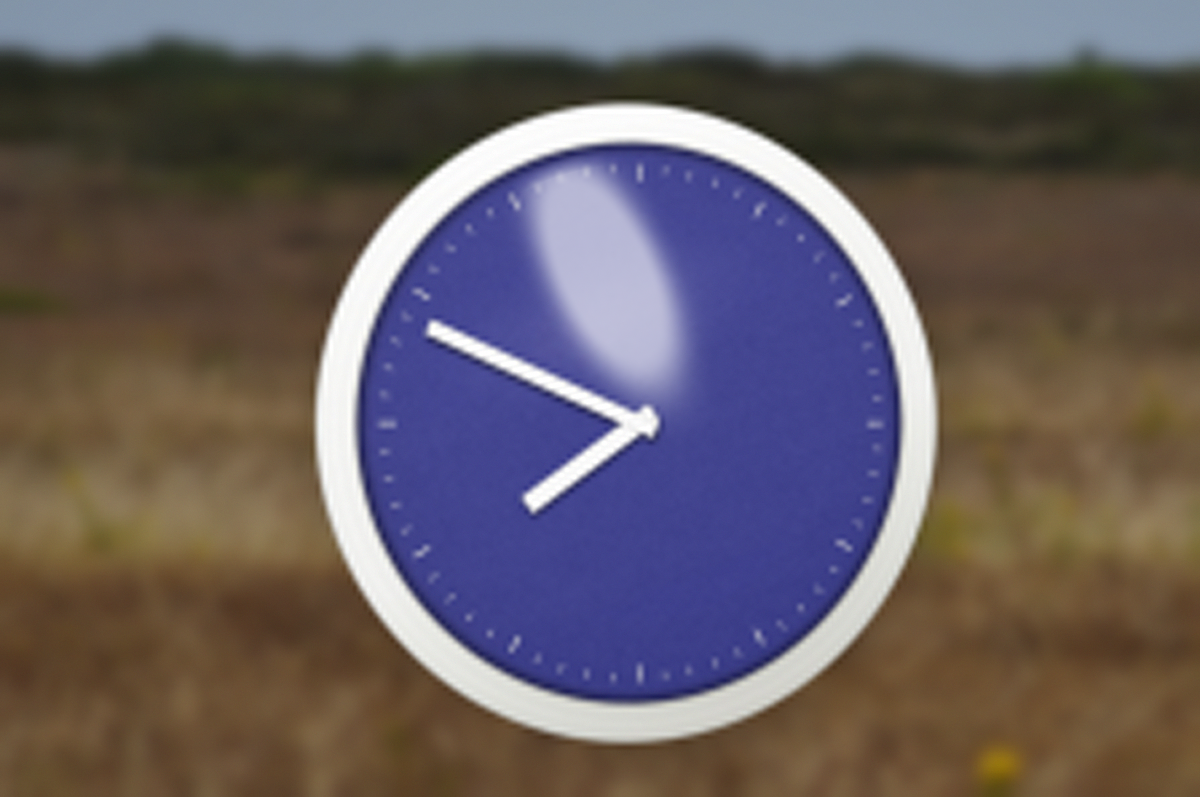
7:49
